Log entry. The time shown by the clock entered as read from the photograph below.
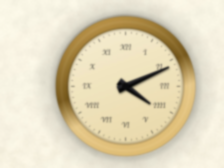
4:11
